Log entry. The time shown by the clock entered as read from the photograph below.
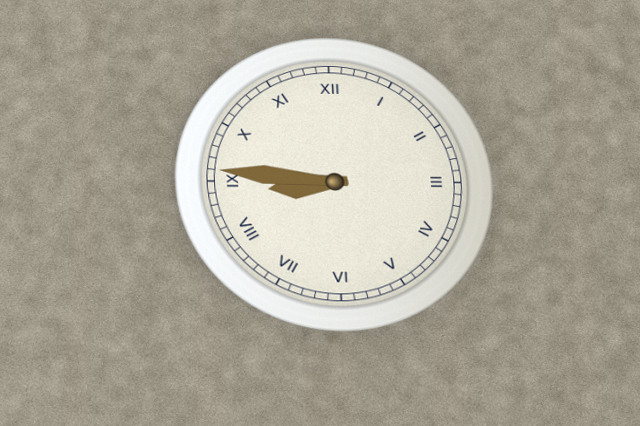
8:46
